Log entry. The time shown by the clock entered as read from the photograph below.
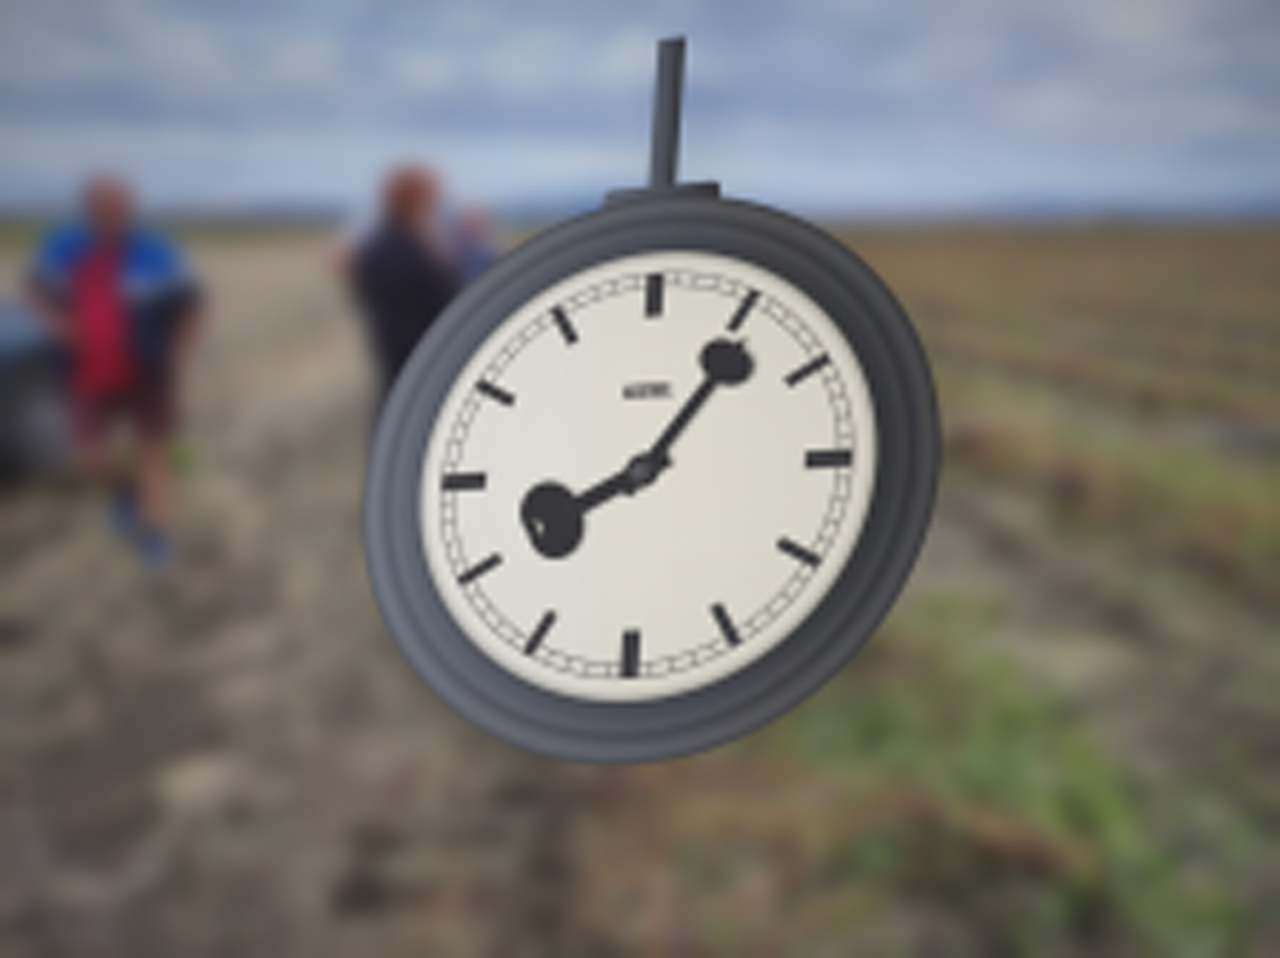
8:06
